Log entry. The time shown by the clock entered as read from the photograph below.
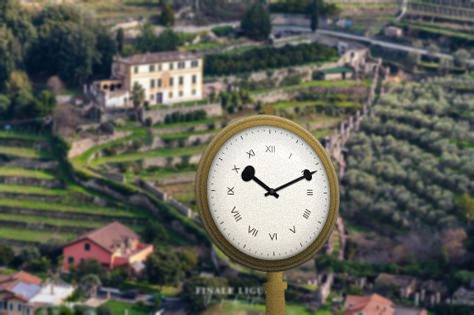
10:11
